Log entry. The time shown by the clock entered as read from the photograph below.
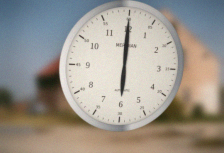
6:00
